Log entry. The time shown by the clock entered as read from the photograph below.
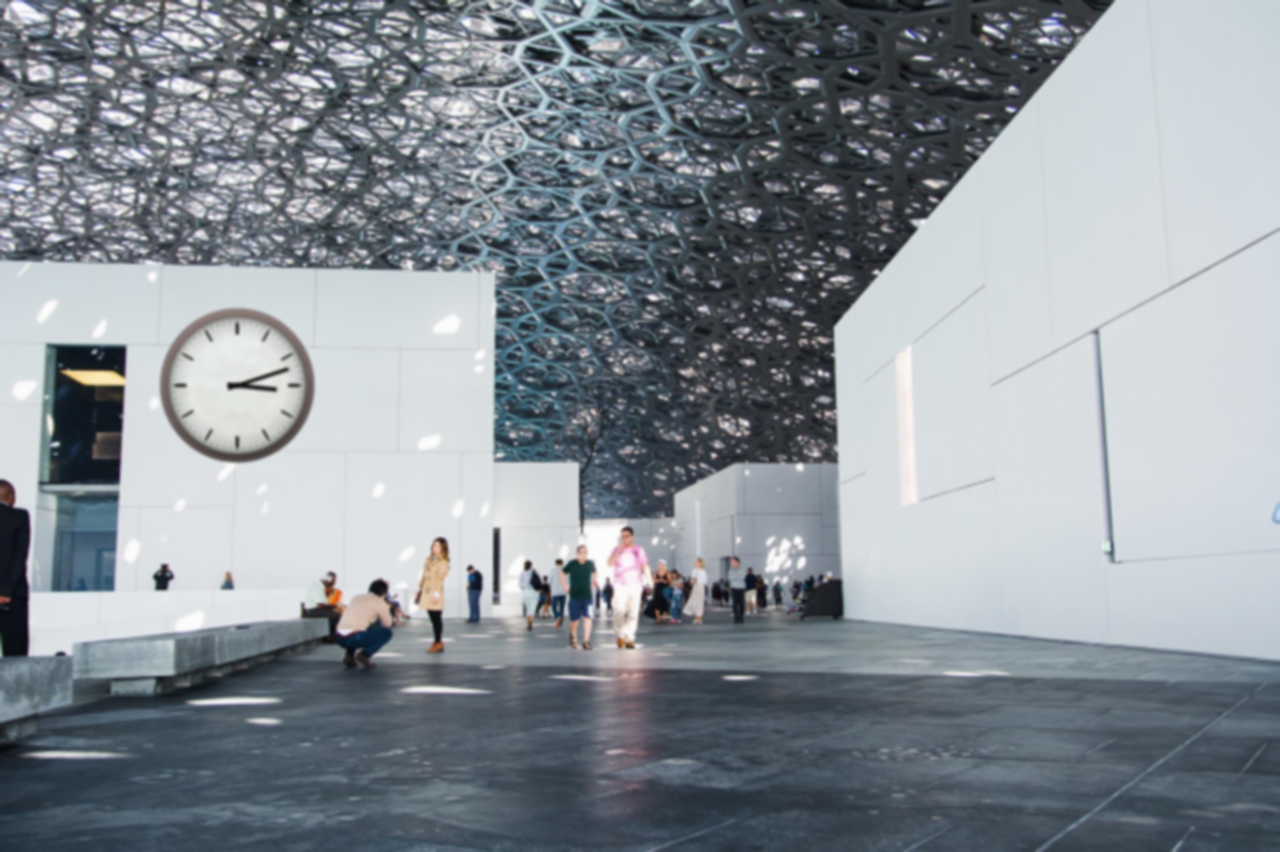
3:12
